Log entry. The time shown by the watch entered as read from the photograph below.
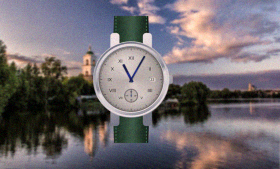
11:05
